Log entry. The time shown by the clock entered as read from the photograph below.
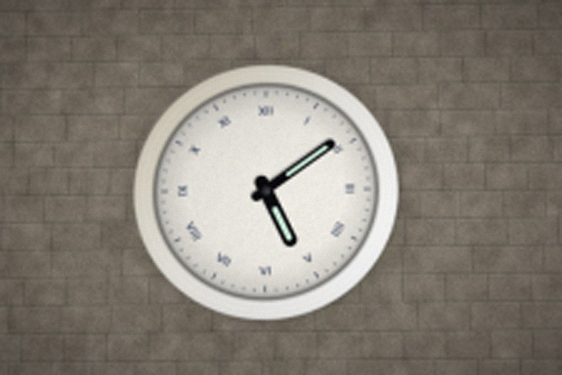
5:09
